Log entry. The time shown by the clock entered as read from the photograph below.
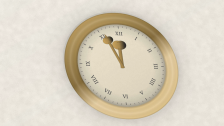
11:56
